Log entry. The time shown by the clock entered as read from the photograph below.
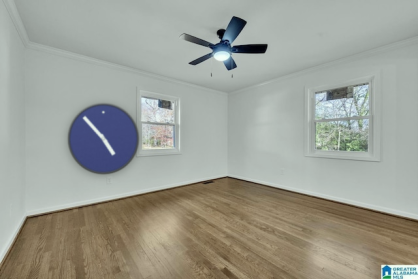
4:53
